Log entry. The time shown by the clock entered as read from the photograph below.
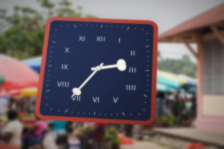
2:36
